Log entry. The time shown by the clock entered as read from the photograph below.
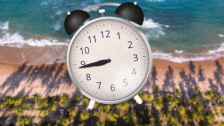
8:44
